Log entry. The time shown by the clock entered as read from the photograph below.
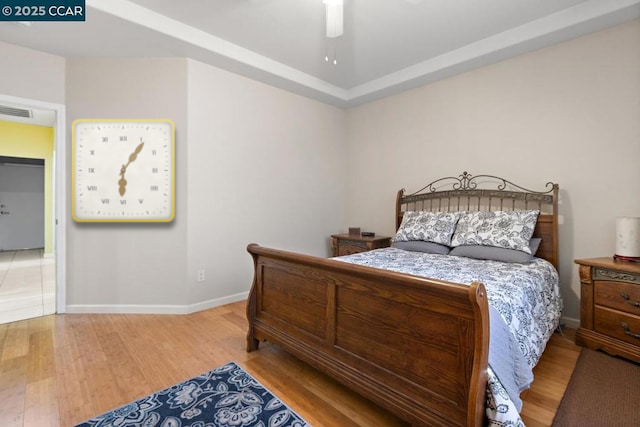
6:06
